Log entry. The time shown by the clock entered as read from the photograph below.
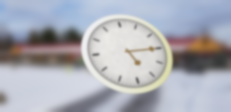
5:15
